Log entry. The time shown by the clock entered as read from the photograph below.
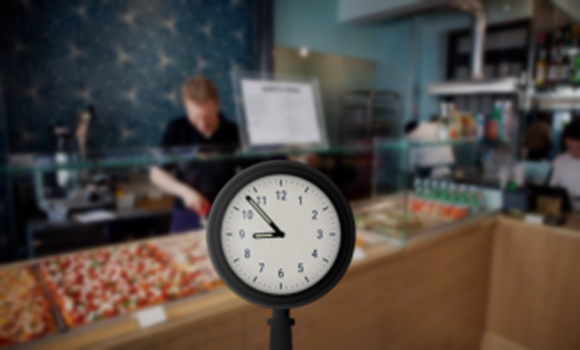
8:53
